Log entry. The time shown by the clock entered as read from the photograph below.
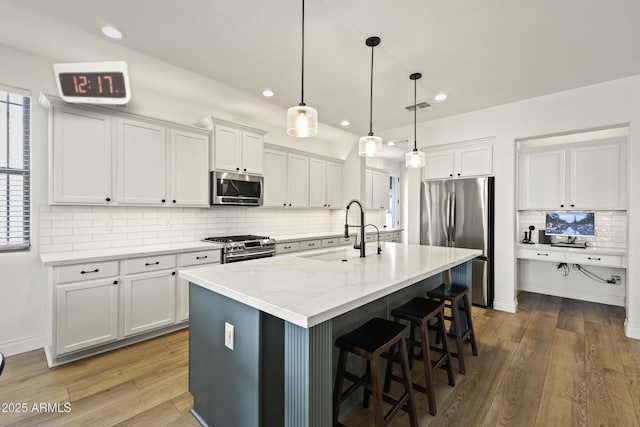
12:17
